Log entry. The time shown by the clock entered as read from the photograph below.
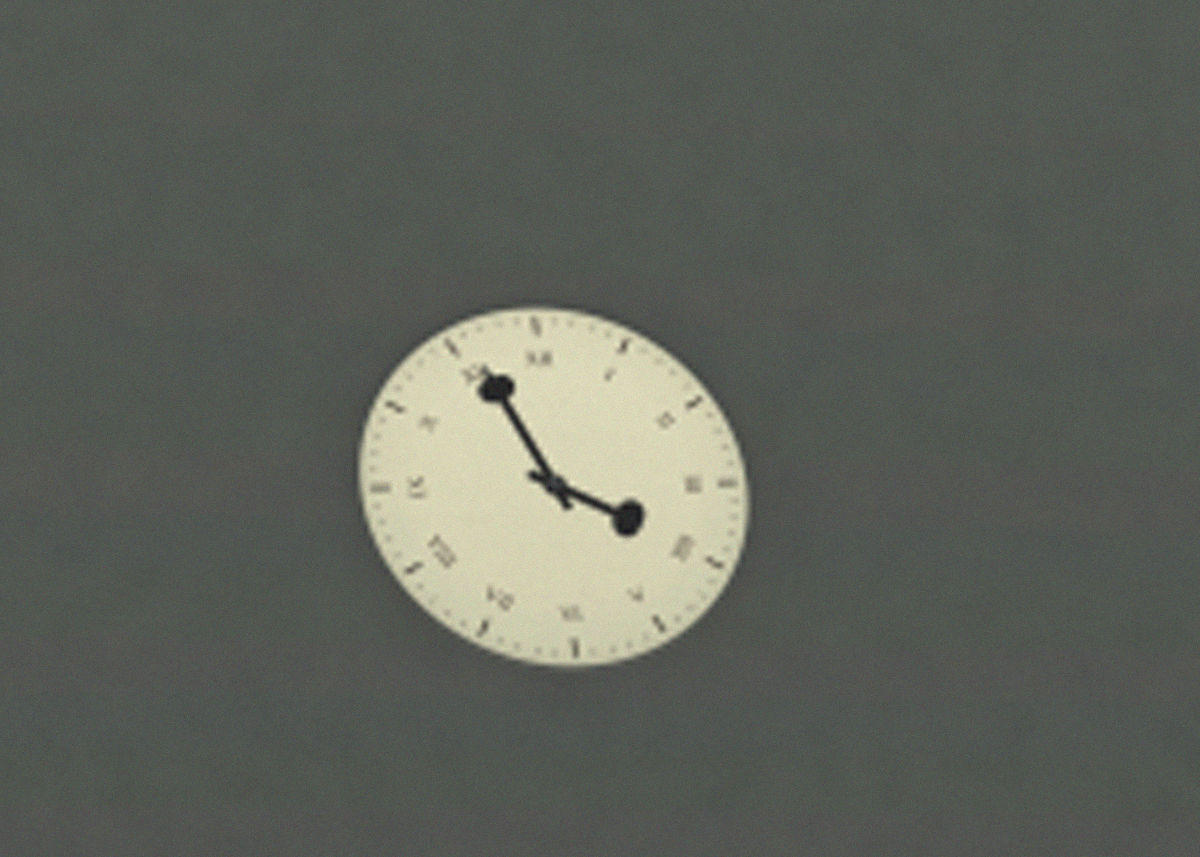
3:56
